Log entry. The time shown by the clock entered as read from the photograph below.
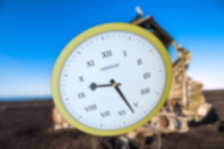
9:27
